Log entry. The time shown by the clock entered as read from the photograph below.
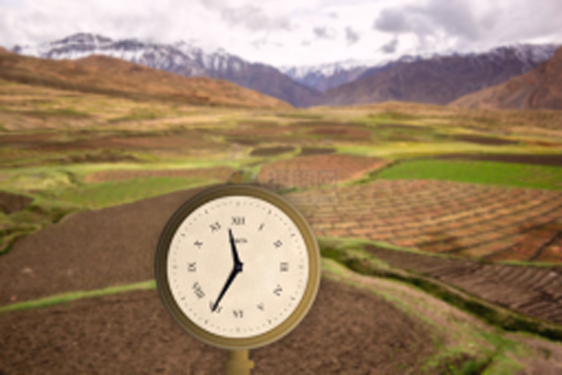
11:35
